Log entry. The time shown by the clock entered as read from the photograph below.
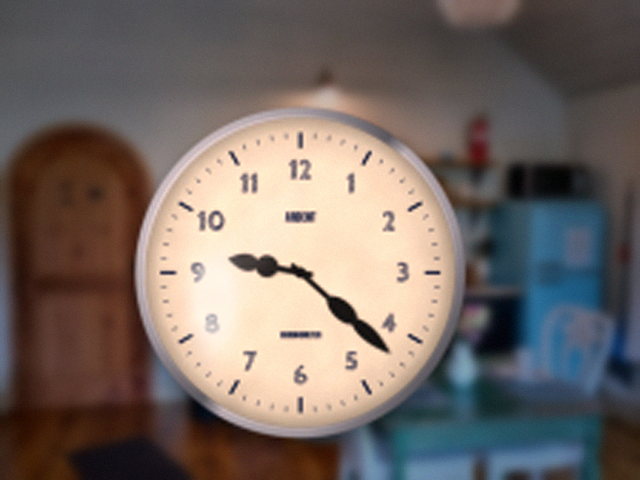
9:22
